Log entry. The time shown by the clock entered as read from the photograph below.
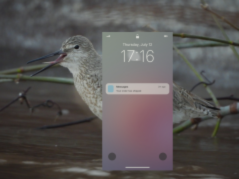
17:16
